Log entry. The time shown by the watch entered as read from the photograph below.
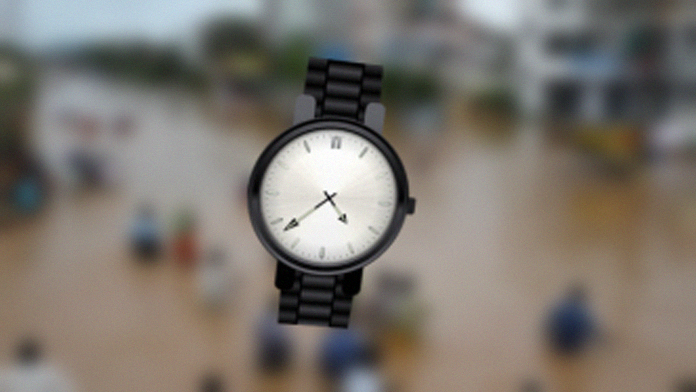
4:38
